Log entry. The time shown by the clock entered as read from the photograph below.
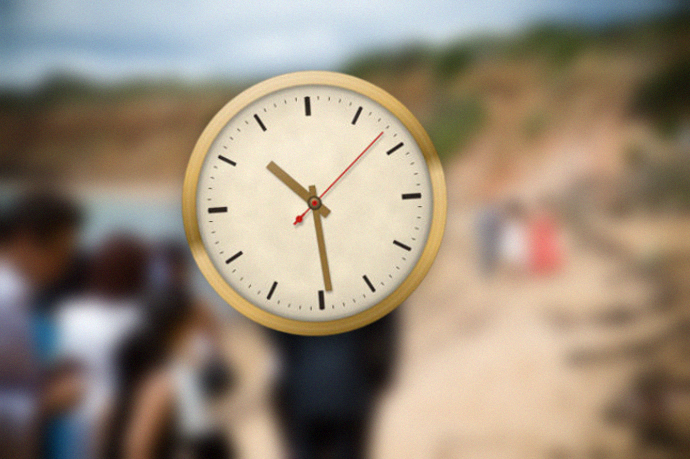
10:29:08
